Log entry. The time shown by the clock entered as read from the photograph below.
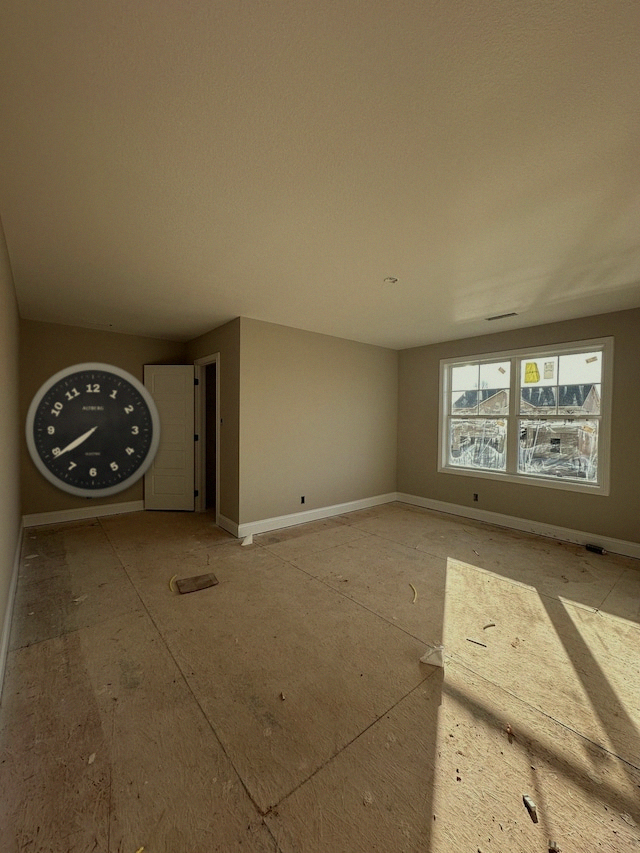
7:39
